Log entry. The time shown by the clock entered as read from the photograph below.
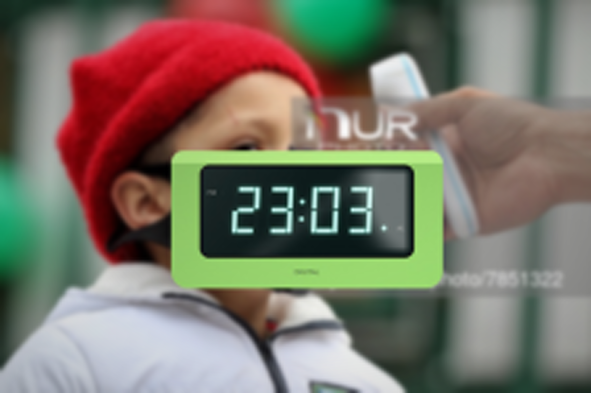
23:03
